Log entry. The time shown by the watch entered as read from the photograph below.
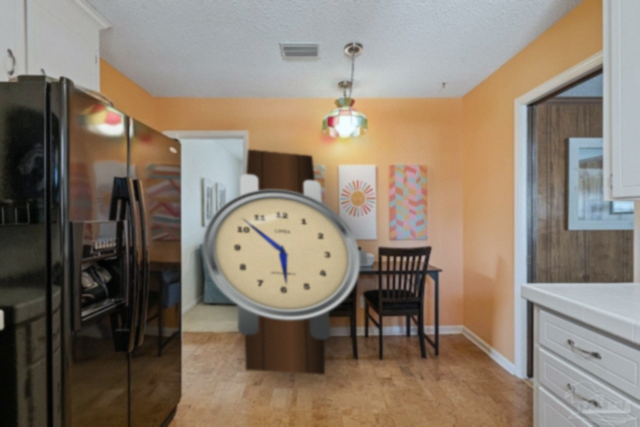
5:52
